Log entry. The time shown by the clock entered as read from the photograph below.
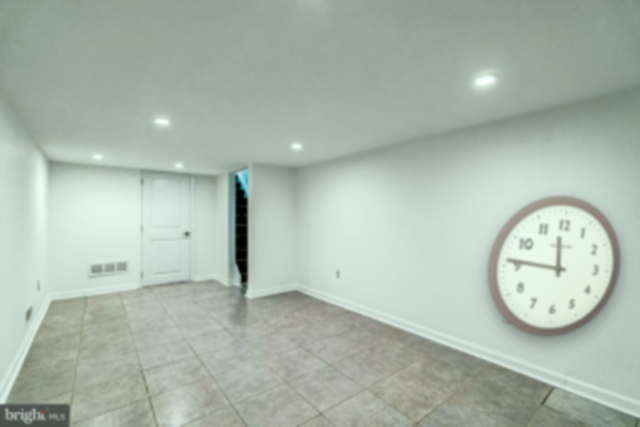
11:46
